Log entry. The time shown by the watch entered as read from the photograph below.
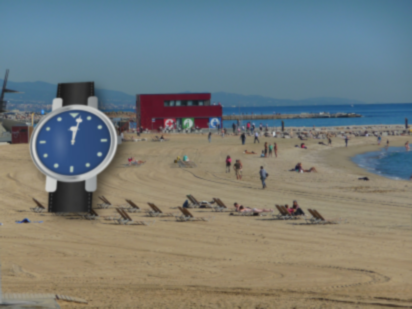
12:02
